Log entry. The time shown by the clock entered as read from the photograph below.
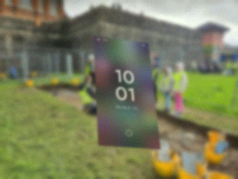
10:01
